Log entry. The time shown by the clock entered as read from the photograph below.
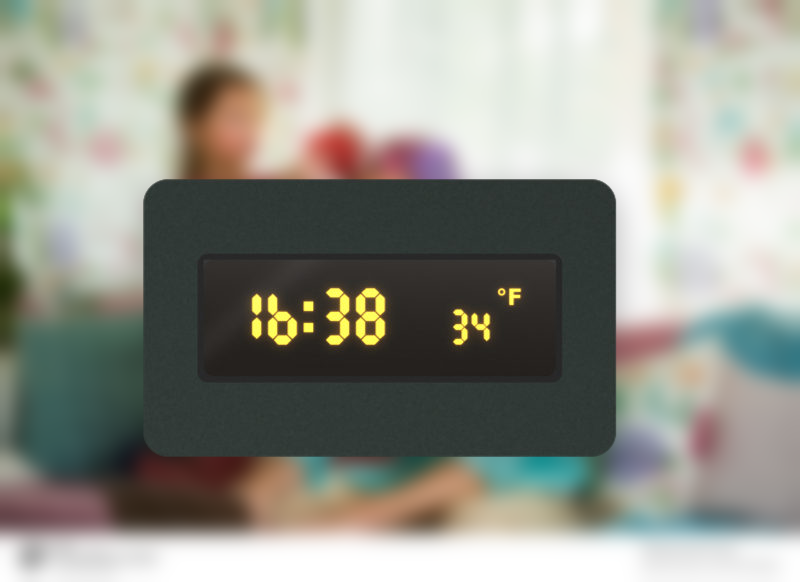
16:38
